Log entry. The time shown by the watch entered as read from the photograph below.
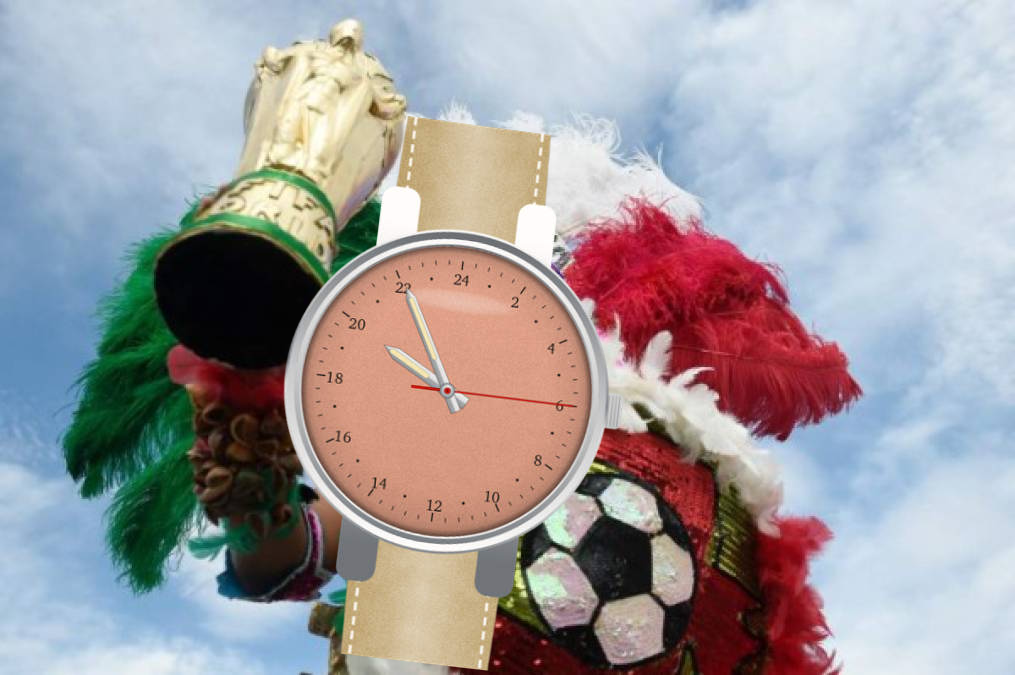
19:55:15
